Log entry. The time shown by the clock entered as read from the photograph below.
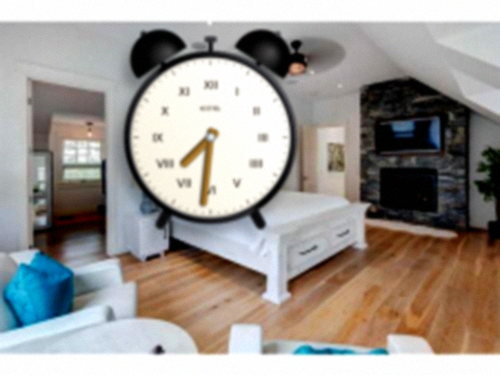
7:31
